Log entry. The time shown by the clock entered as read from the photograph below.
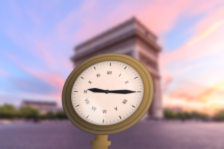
9:15
